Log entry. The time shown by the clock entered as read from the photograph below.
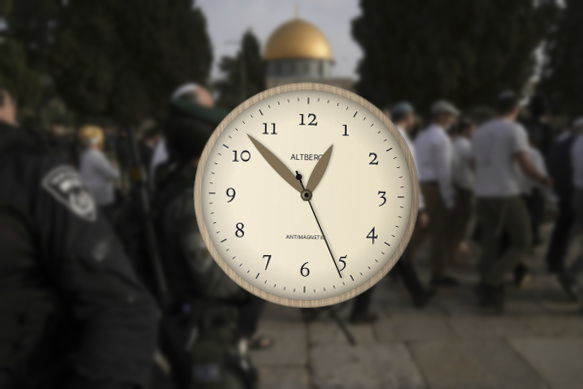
12:52:26
